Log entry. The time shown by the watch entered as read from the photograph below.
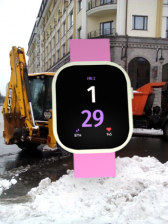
1:29
